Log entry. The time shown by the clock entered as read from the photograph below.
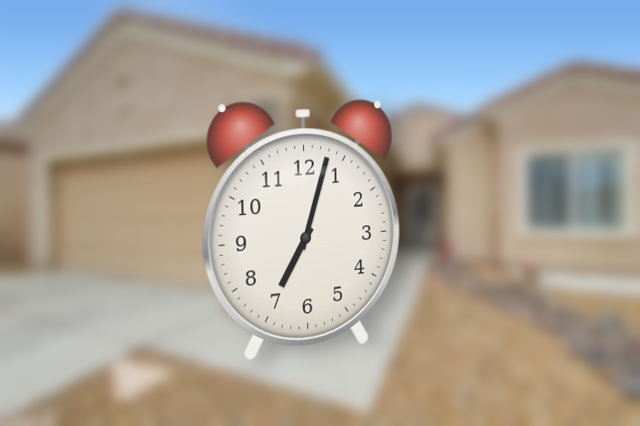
7:03
